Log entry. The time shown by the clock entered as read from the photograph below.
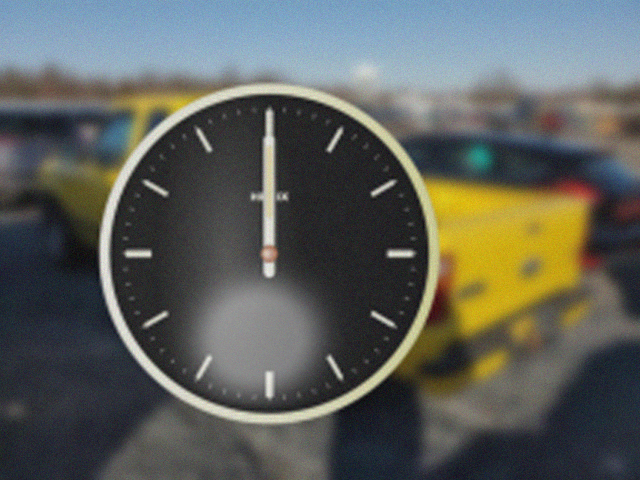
12:00
